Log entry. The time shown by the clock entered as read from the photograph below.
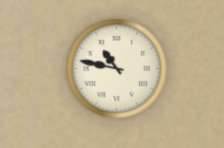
10:47
